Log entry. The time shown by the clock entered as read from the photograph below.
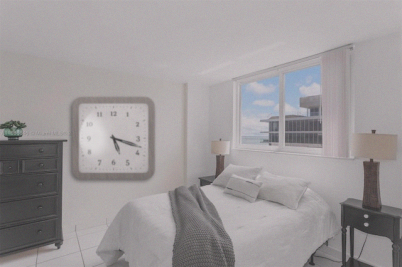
5:18
